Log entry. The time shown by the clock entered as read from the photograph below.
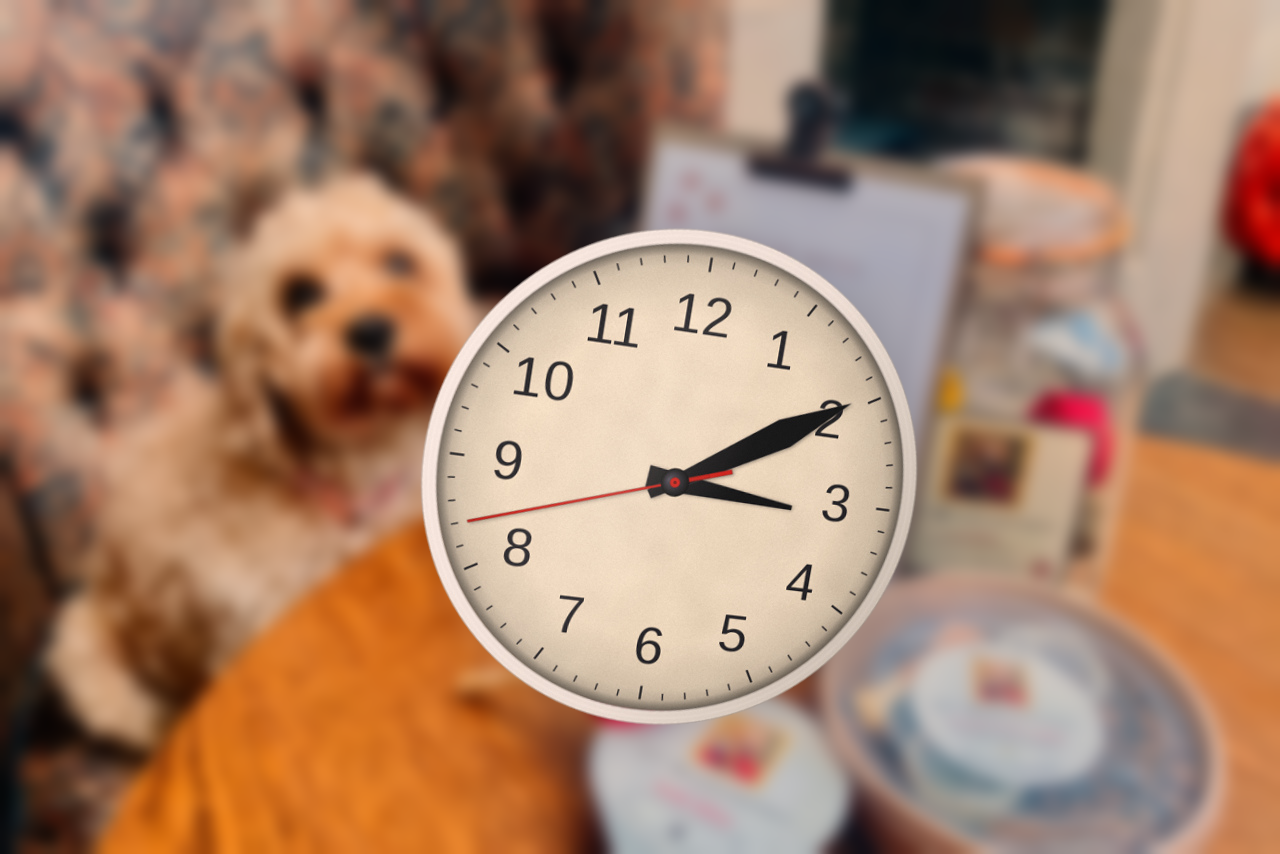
3:09:42
